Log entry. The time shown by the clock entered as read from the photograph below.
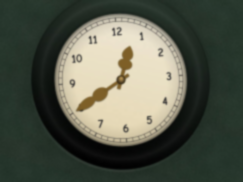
12:40
